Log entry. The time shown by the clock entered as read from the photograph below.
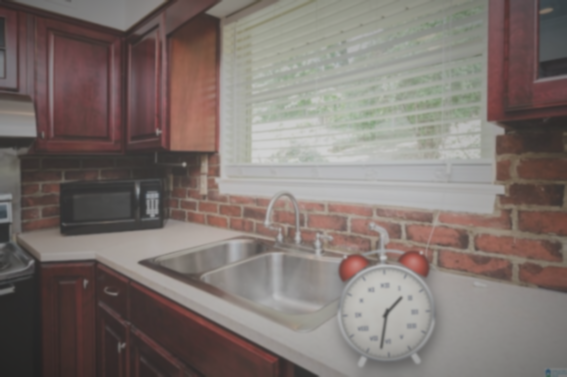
1:32
